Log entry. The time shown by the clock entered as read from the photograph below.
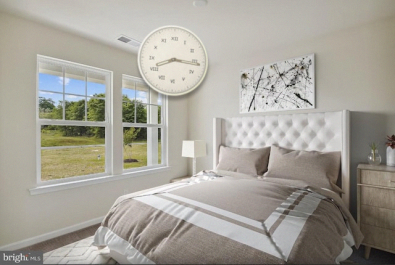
8:16
